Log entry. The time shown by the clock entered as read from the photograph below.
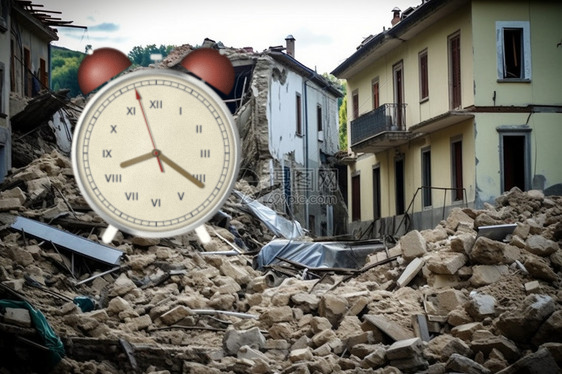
8:20:57
